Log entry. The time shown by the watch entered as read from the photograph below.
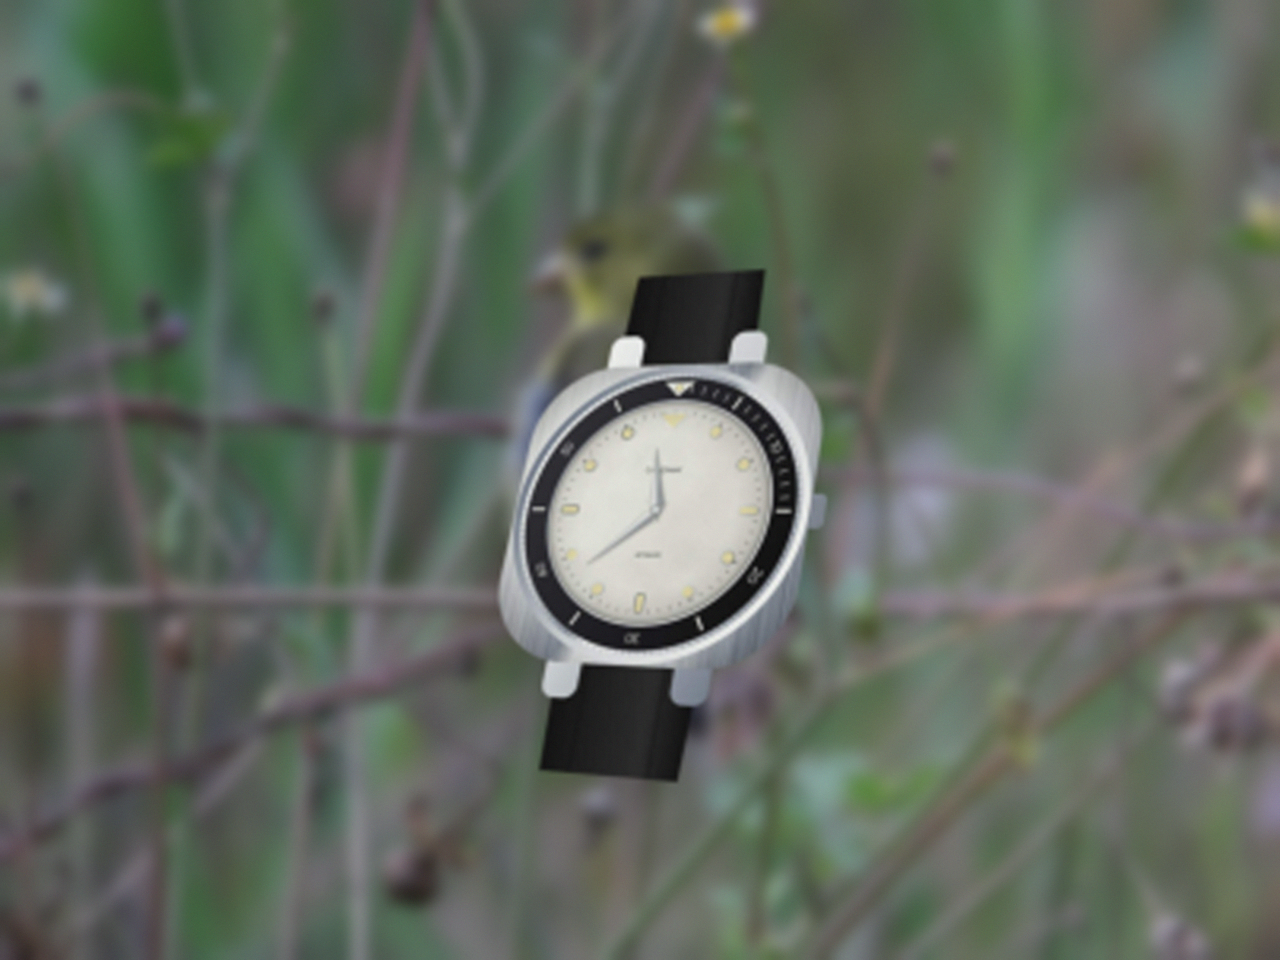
11:38
